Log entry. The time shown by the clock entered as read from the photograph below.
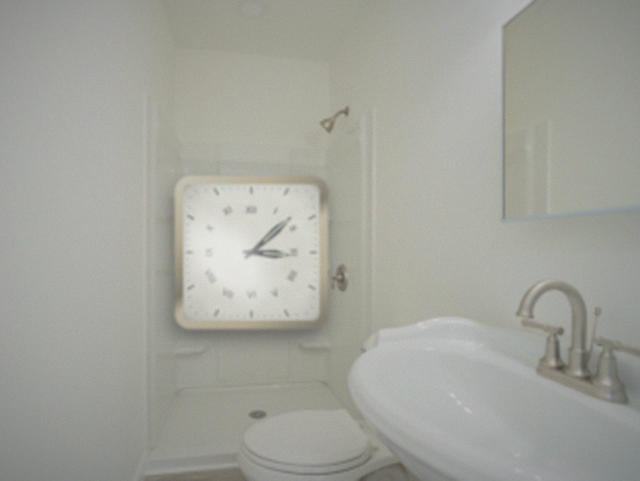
3:08
